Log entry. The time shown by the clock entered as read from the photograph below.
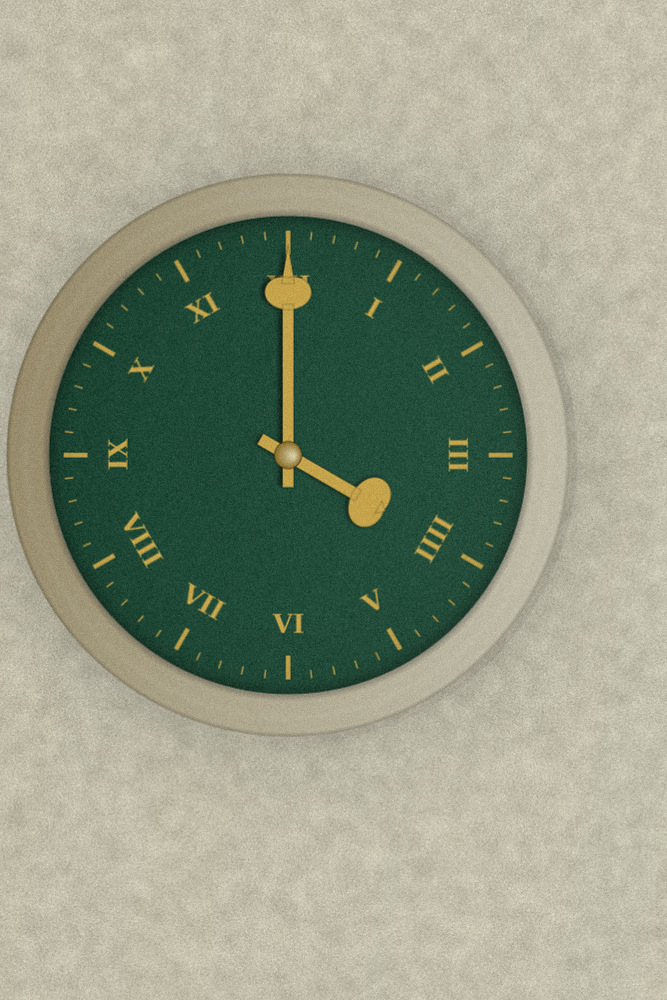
4:00
